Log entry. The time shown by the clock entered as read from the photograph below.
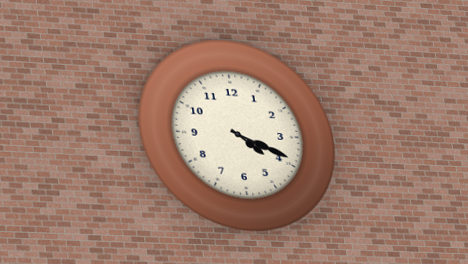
4:19
